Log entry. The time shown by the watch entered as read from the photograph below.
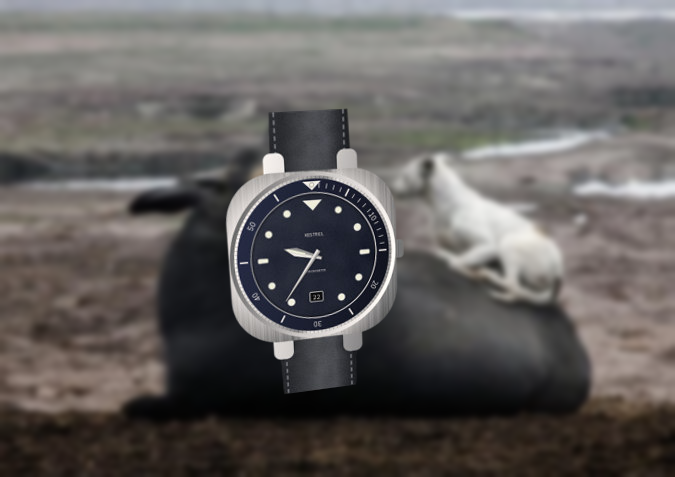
9:36
